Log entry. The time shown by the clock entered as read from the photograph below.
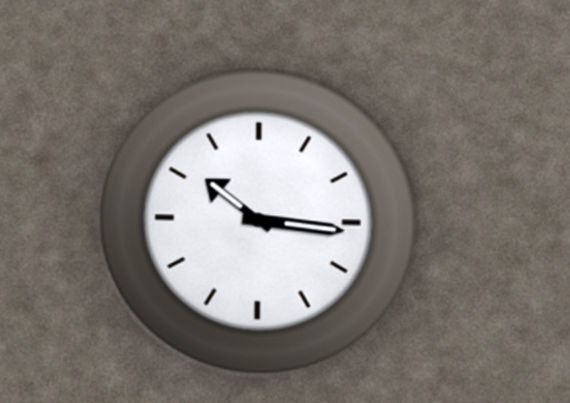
10:16
